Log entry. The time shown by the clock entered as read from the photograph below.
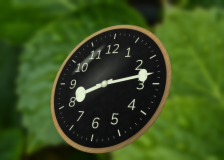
8:13
